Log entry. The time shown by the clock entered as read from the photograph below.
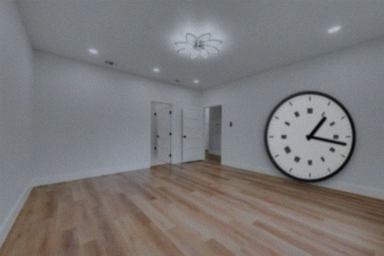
1:17
